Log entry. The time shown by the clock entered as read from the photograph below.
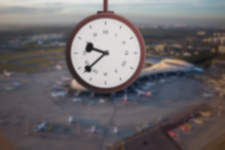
9:38
